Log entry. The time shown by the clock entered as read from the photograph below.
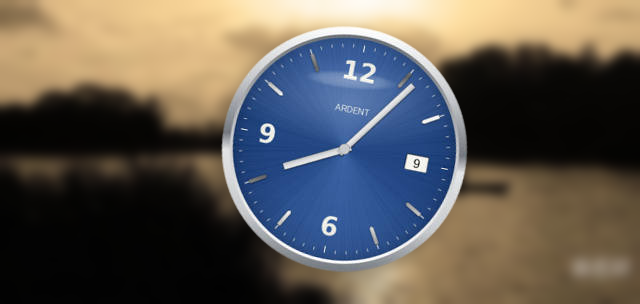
8:06
